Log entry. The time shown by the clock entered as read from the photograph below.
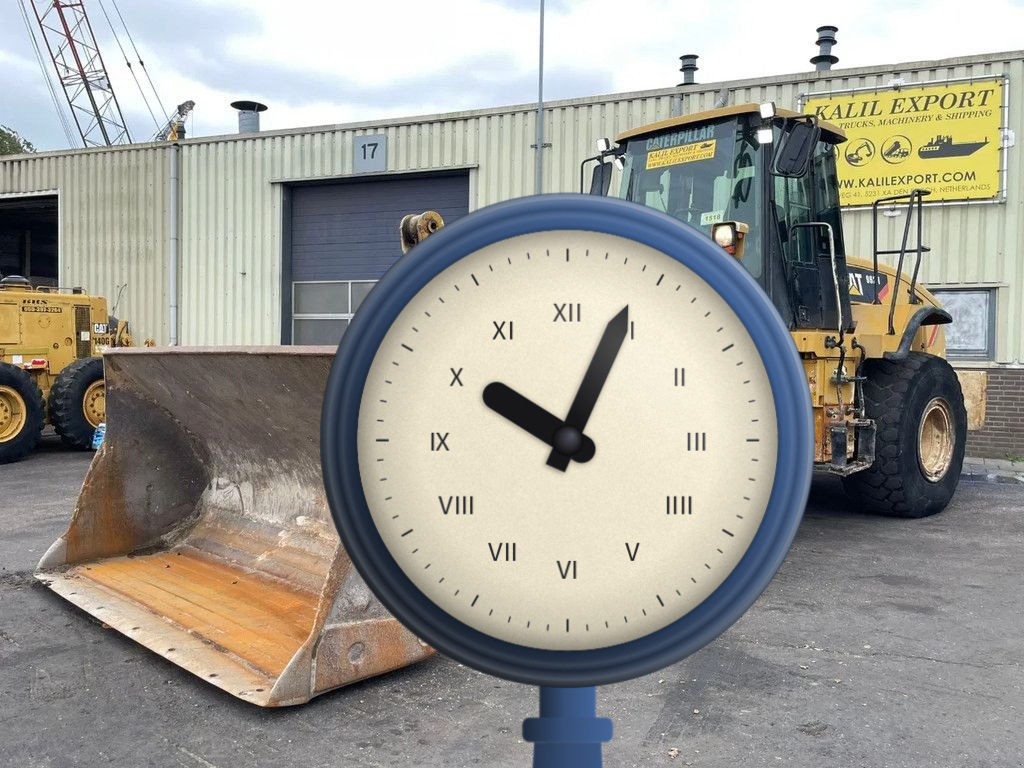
10:04
